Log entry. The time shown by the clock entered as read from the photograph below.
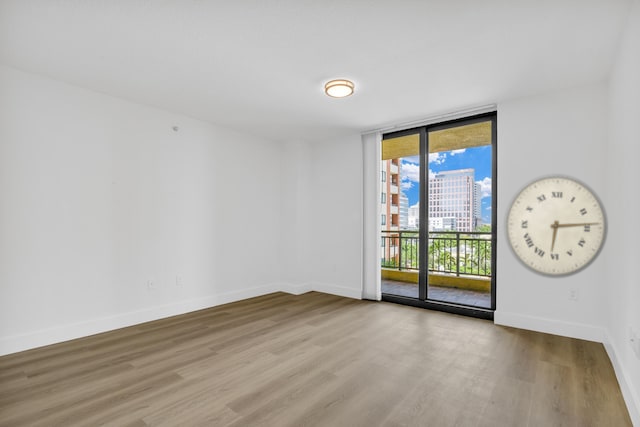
6:14
